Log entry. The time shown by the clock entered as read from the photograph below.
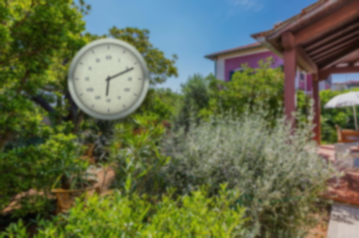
6:11
